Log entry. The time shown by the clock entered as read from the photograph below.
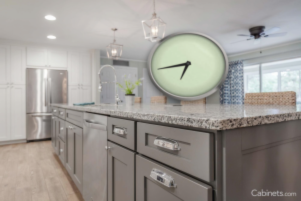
6:43
